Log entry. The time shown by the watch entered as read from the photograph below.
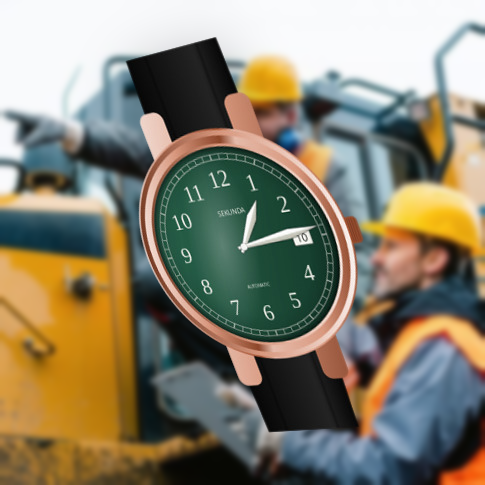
1:14
